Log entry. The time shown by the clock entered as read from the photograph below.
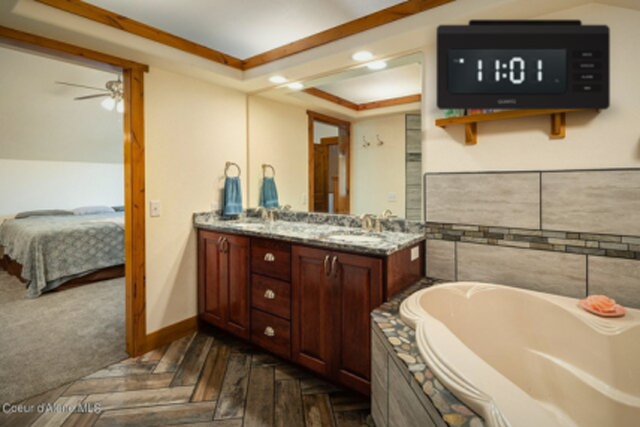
11:01
